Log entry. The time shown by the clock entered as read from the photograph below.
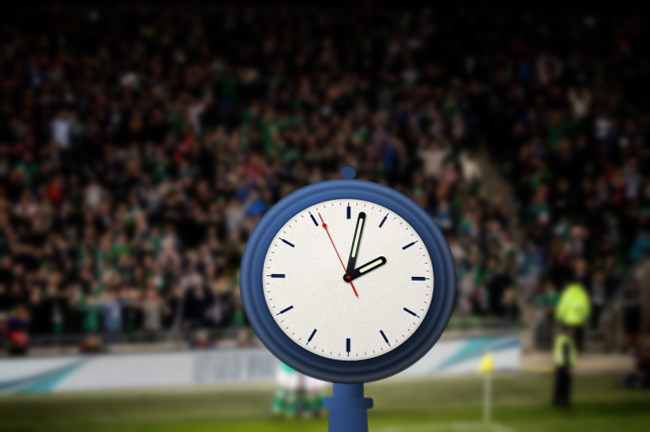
2:01:56
